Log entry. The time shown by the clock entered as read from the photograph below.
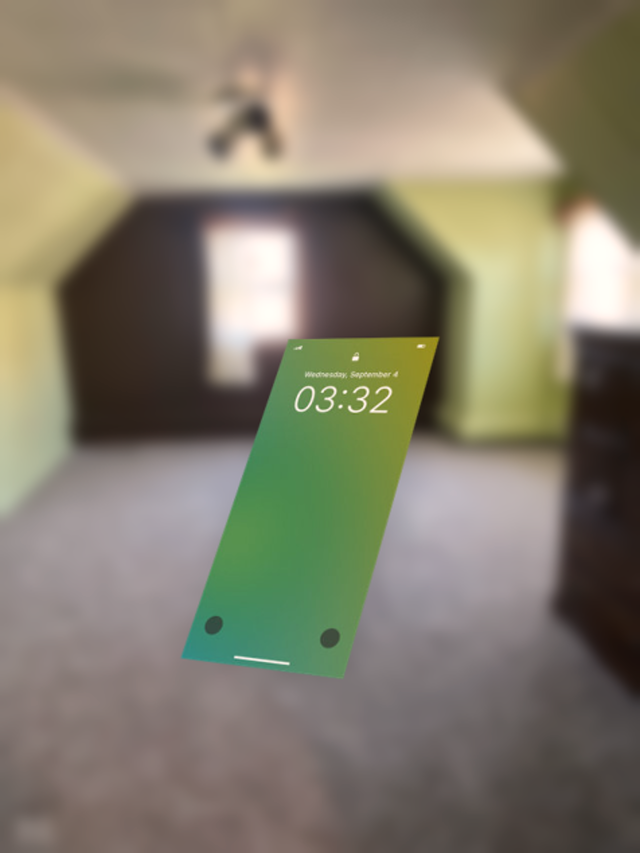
3:32
